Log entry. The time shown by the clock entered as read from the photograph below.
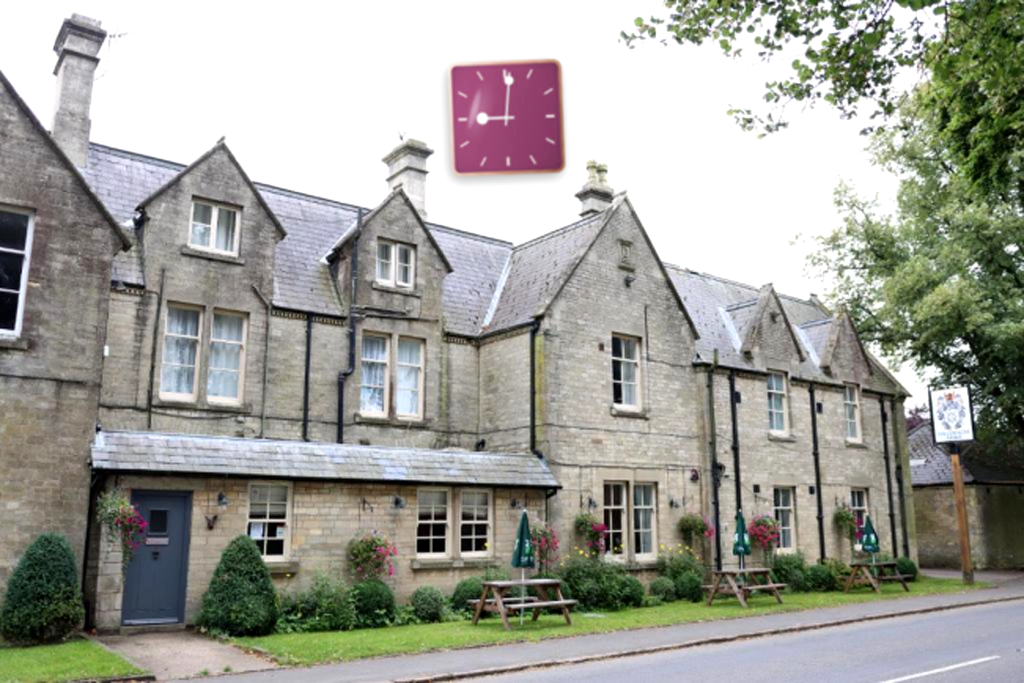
9:01
